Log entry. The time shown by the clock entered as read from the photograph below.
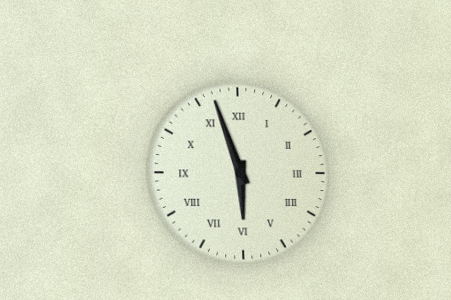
5:57
